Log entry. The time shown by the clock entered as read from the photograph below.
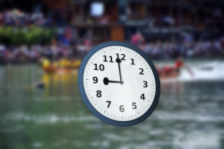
8:59
